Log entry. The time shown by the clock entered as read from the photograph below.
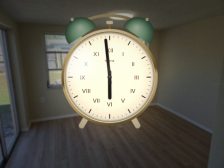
5:59
